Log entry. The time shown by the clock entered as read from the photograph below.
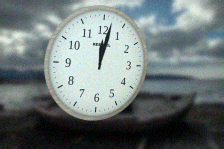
12:02
